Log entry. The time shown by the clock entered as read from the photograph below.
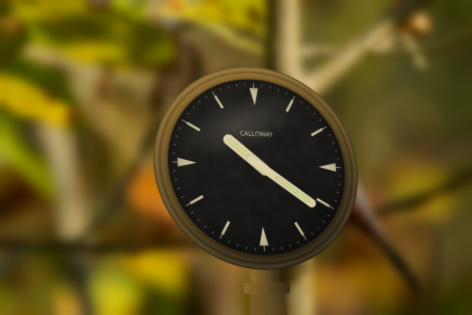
10:21
